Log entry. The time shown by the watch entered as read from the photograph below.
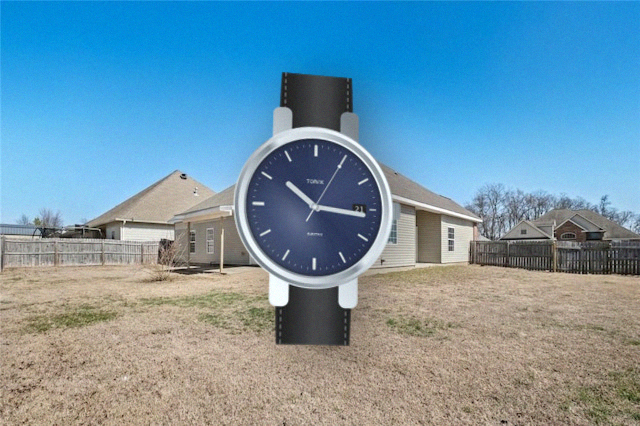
10:16:05
